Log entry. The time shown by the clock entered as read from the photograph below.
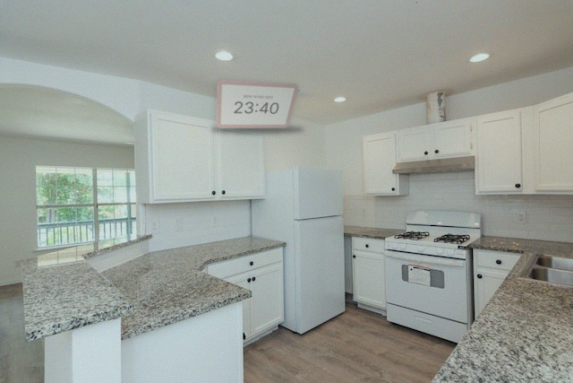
23:40
